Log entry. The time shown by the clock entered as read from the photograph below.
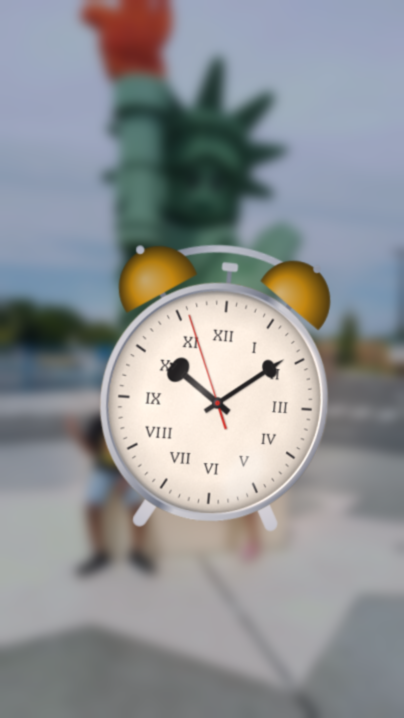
10:08:56
